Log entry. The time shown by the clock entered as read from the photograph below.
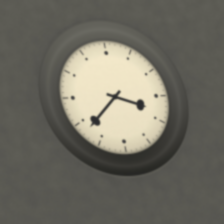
3:38
